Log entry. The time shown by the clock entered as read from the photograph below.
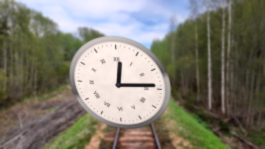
12:14
